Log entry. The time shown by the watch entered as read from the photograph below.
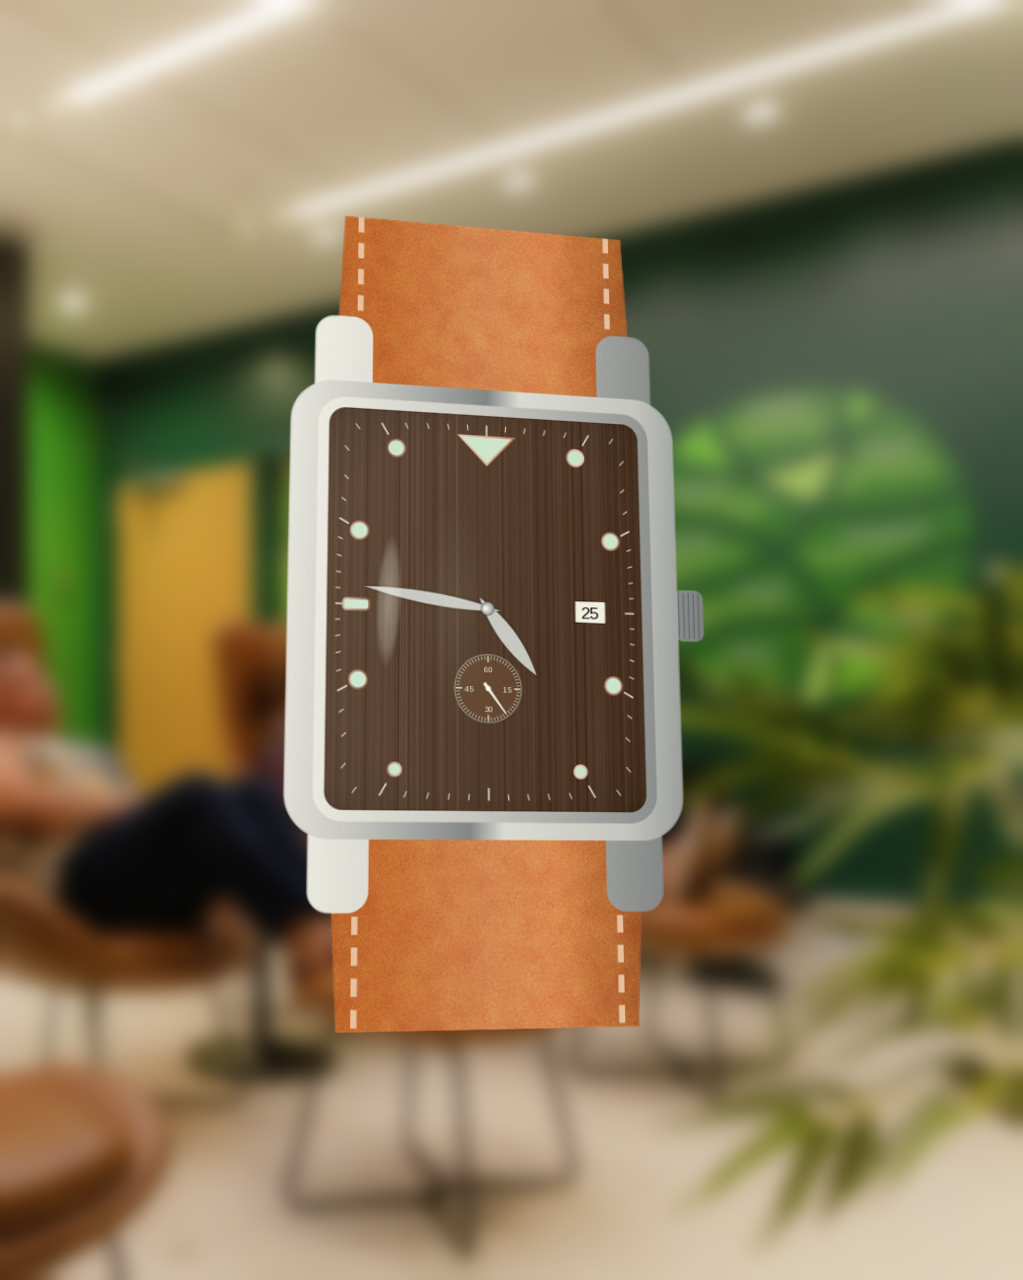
4:46:24
